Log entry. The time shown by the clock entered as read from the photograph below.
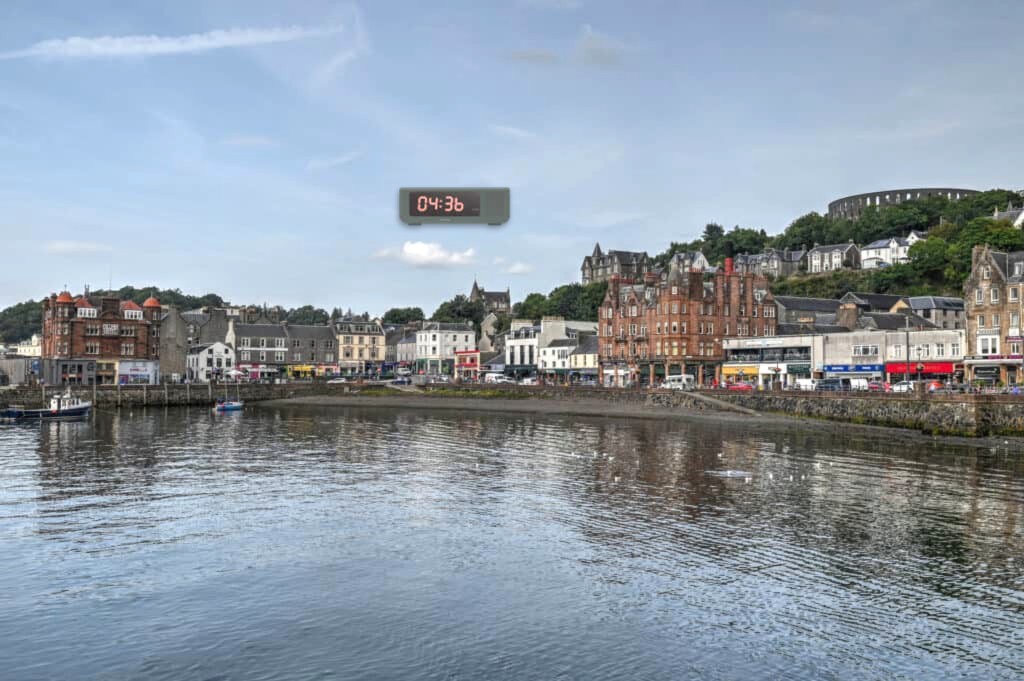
4:36
